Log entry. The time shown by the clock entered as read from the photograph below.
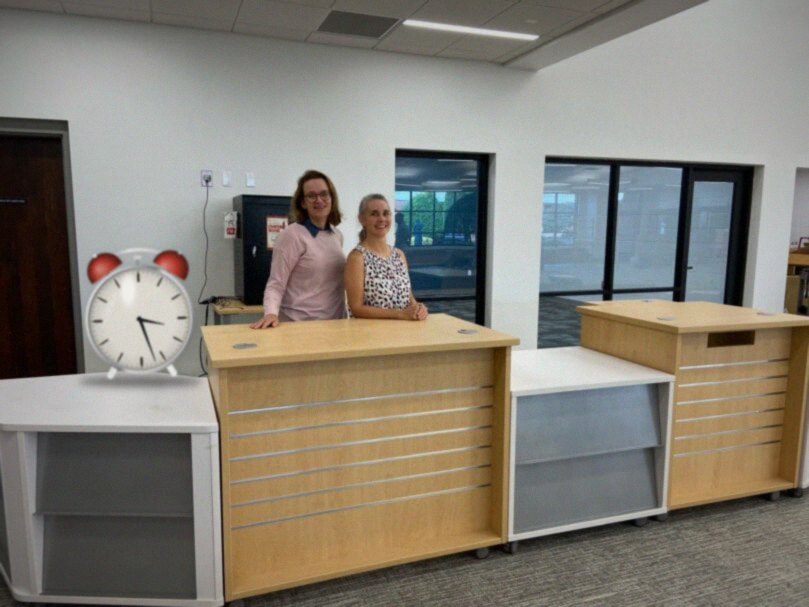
3:27
